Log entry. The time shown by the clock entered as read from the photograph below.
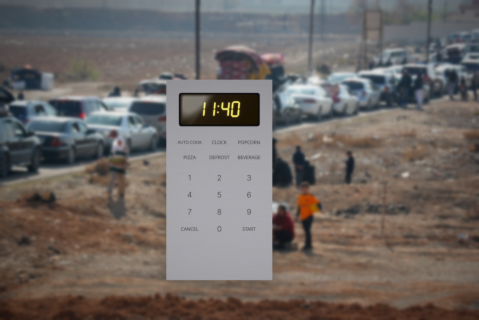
11:40
